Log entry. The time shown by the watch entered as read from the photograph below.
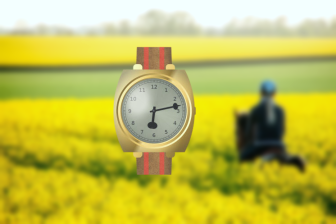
6:13
